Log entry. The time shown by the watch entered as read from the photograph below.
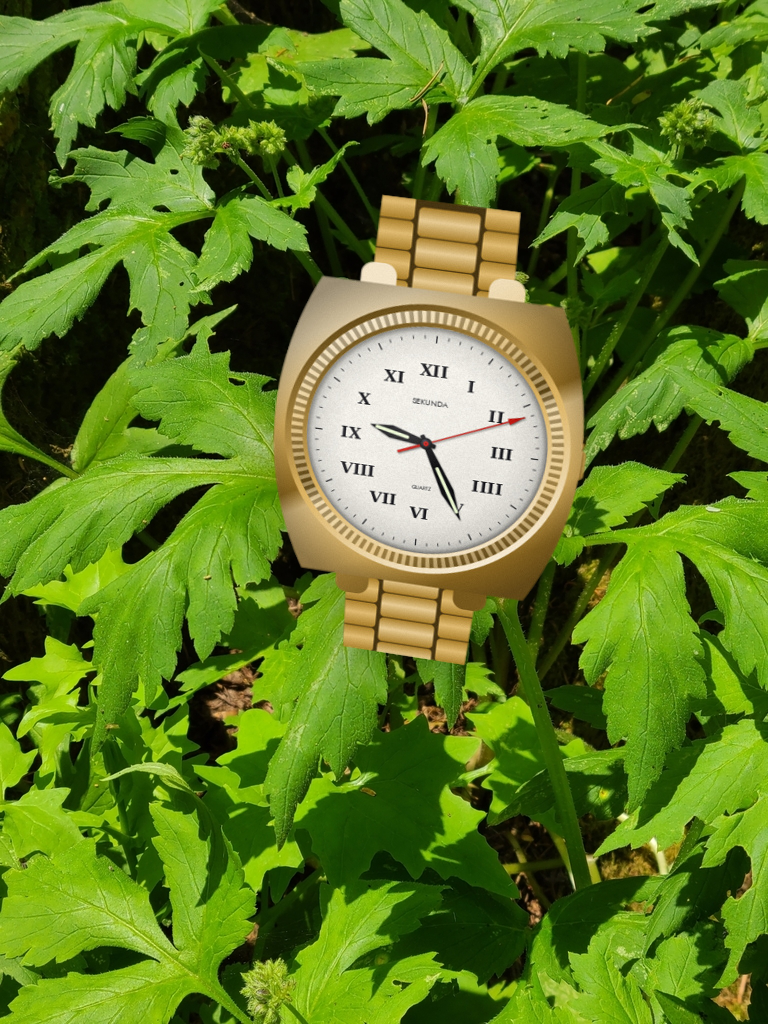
9:25:11
